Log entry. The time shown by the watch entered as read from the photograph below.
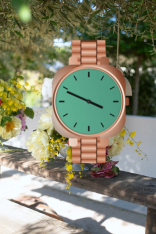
3:49
